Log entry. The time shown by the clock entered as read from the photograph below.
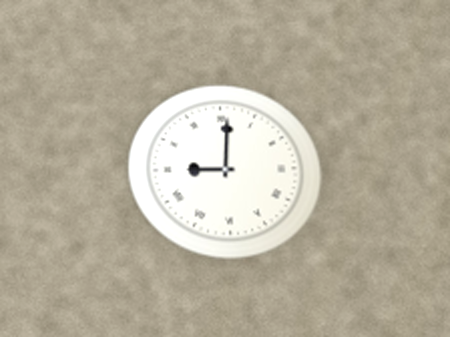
9:01
